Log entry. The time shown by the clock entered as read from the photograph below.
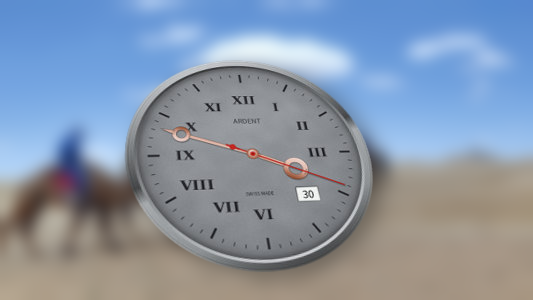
3:48:19
